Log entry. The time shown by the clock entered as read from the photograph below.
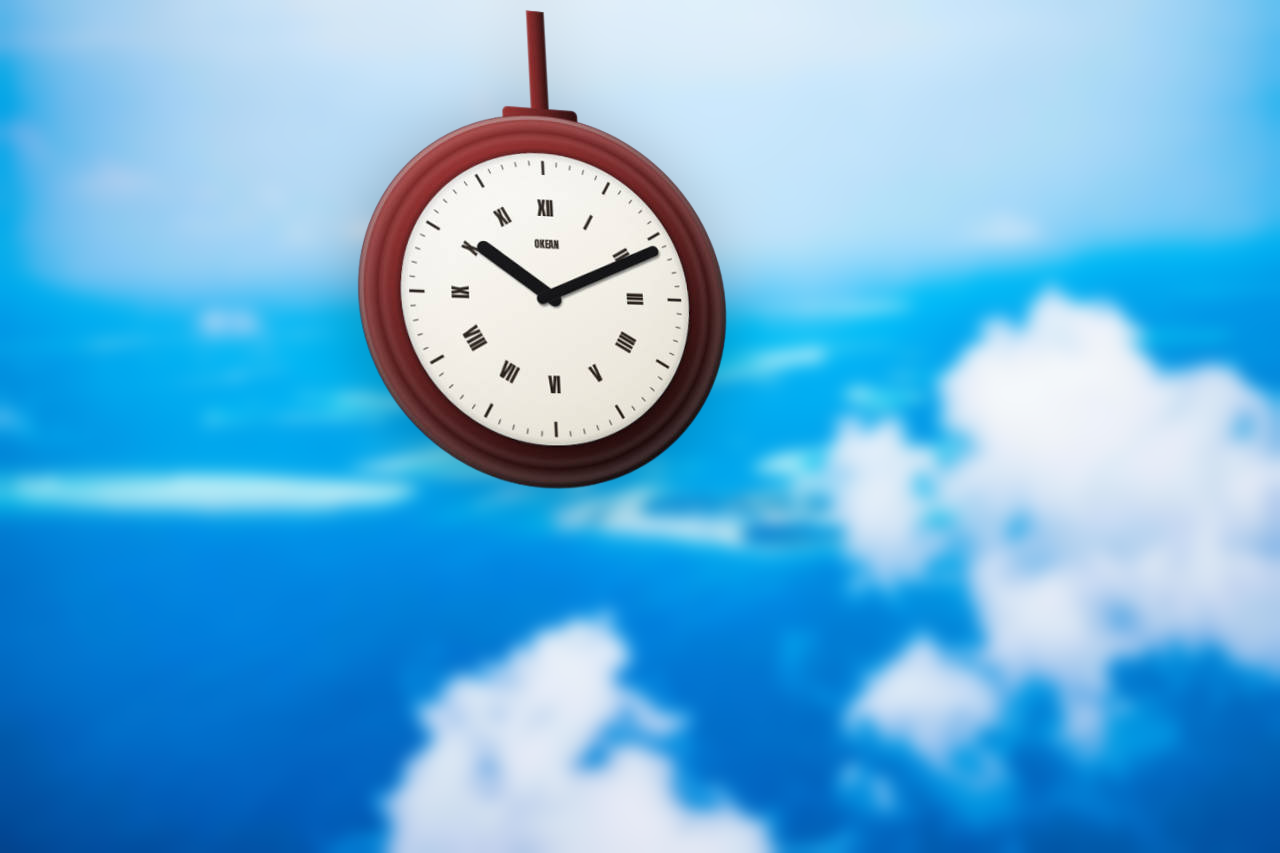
10:11
